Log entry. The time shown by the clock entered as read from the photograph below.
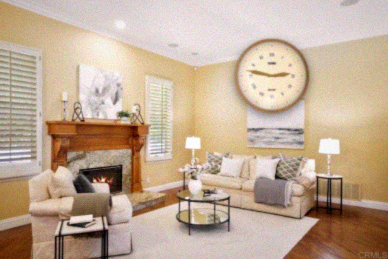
2:47
